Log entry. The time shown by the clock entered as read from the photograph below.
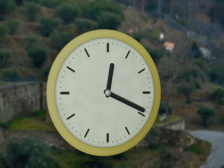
12:19
